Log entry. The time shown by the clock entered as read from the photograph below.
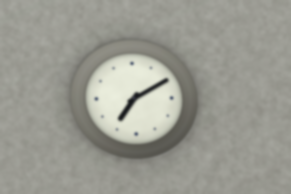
7:10
